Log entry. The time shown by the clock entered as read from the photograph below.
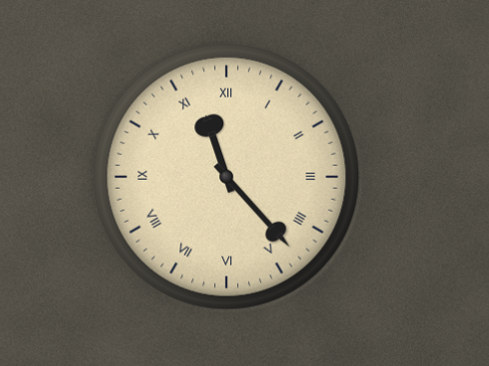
11:23
